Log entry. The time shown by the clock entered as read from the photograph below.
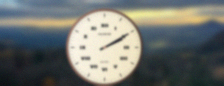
2:10
